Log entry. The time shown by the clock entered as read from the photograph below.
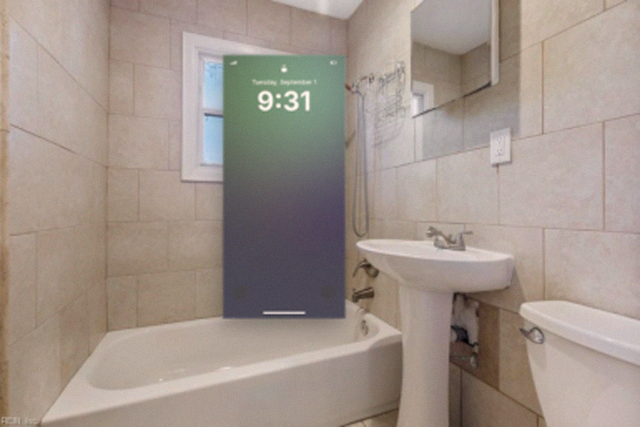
9:31
